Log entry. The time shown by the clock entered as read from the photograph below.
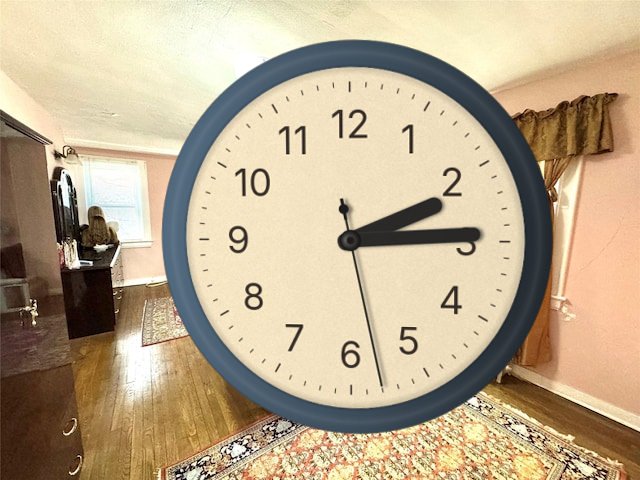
2:14:28
